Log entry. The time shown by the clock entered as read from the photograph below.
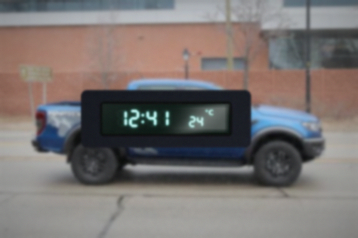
12:41
